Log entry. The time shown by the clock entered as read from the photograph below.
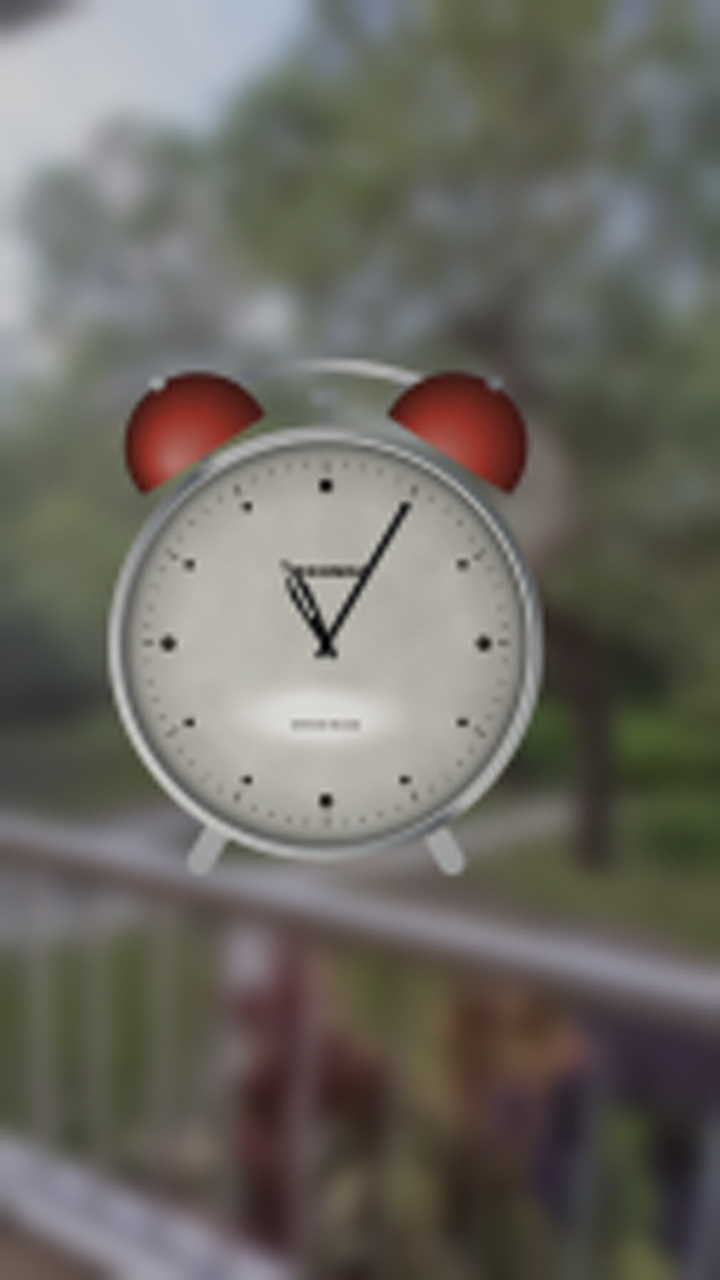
11:05
